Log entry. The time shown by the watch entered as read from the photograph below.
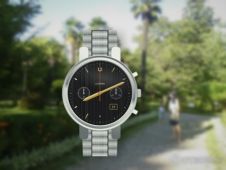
8:11
